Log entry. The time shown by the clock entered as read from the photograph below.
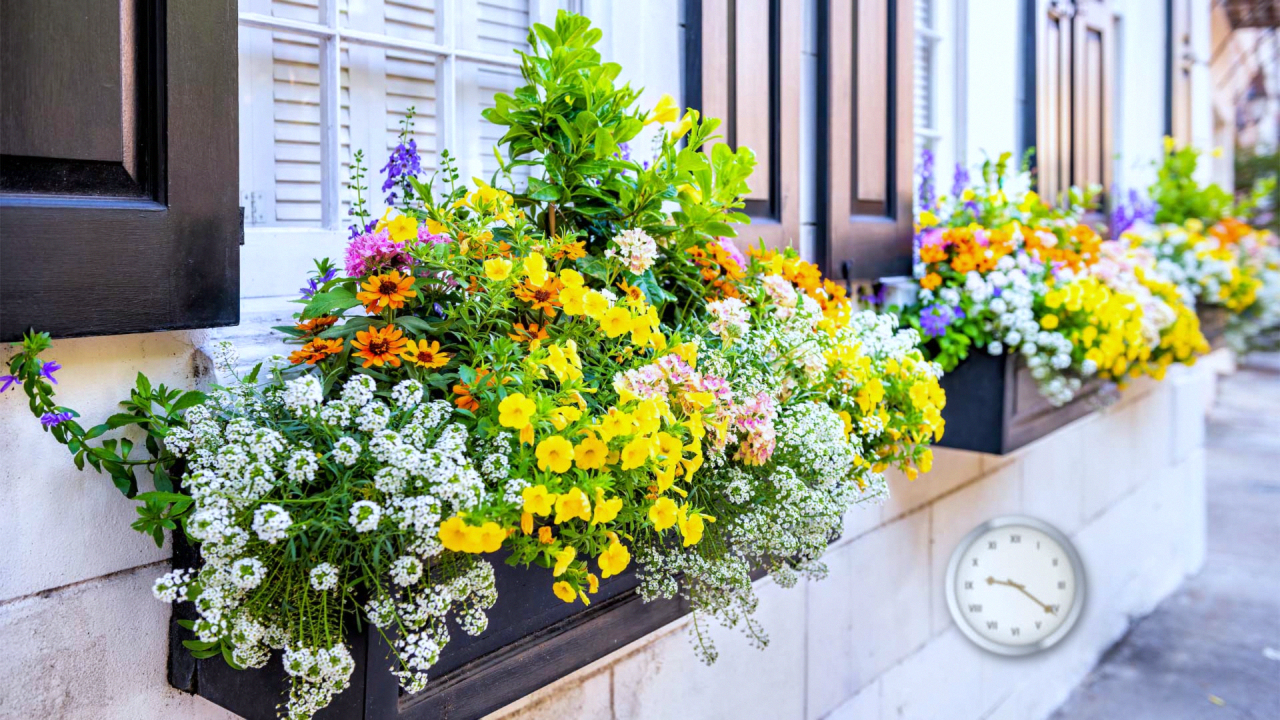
9:21
